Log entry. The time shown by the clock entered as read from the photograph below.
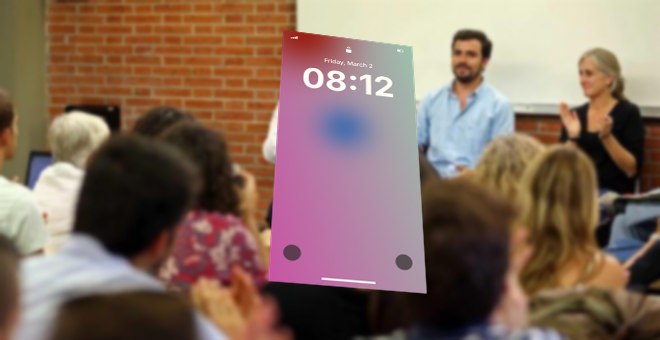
8:12
